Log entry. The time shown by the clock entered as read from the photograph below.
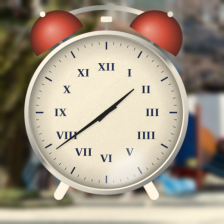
1:39
